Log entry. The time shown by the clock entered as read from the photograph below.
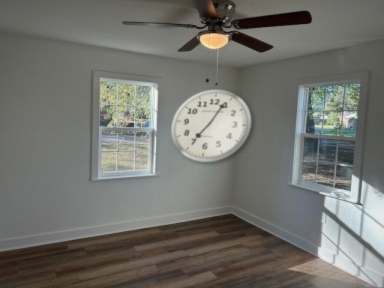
7:04
